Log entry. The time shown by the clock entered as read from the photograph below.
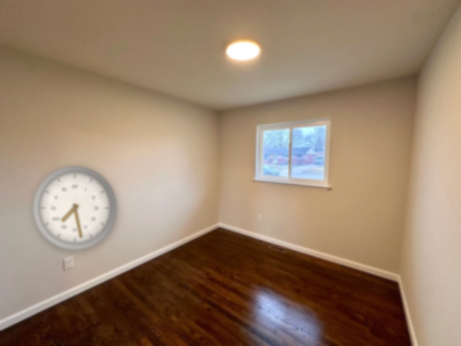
7:28
